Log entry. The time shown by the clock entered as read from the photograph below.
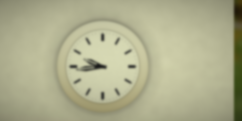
9:44
